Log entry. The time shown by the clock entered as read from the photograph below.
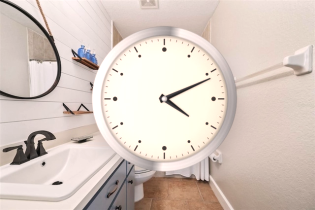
4:11
